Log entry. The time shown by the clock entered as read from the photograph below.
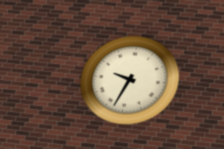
9:33
